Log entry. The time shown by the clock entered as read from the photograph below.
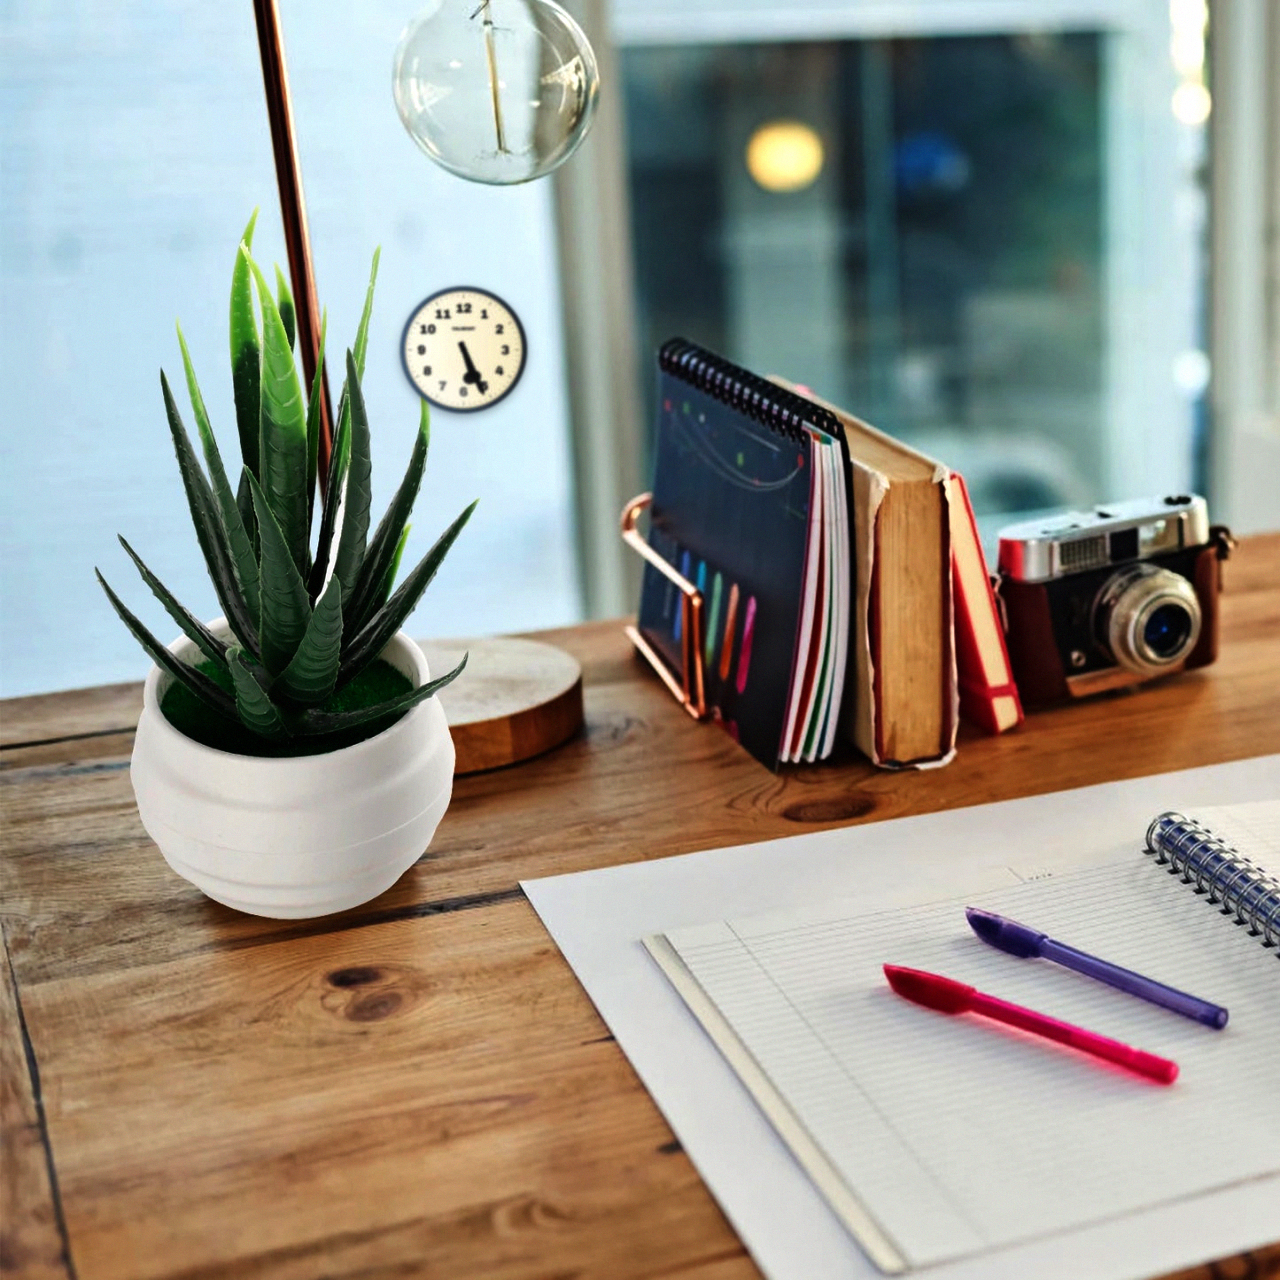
5:26
